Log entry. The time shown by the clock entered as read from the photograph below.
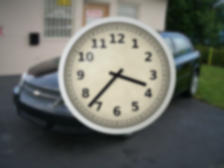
3:37
